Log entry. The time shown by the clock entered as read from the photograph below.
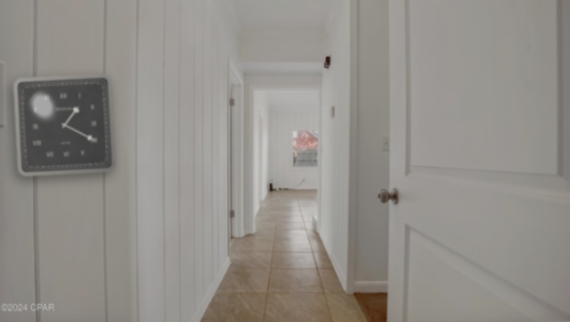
1:20
